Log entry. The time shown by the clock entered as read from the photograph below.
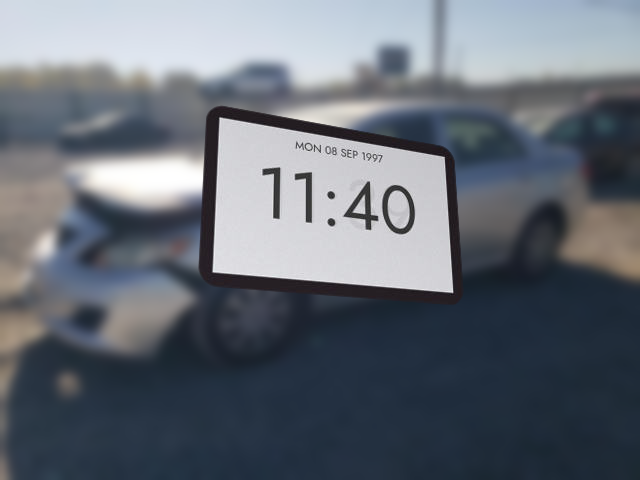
11:40
